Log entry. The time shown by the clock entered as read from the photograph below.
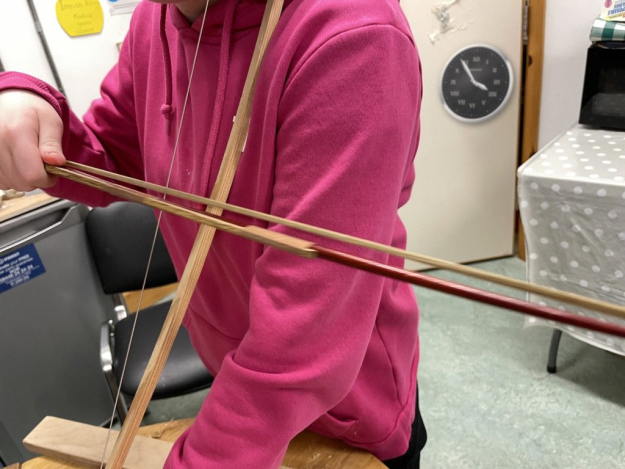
3:54
